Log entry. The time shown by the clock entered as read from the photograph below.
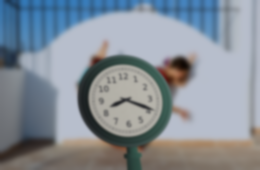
8:19
